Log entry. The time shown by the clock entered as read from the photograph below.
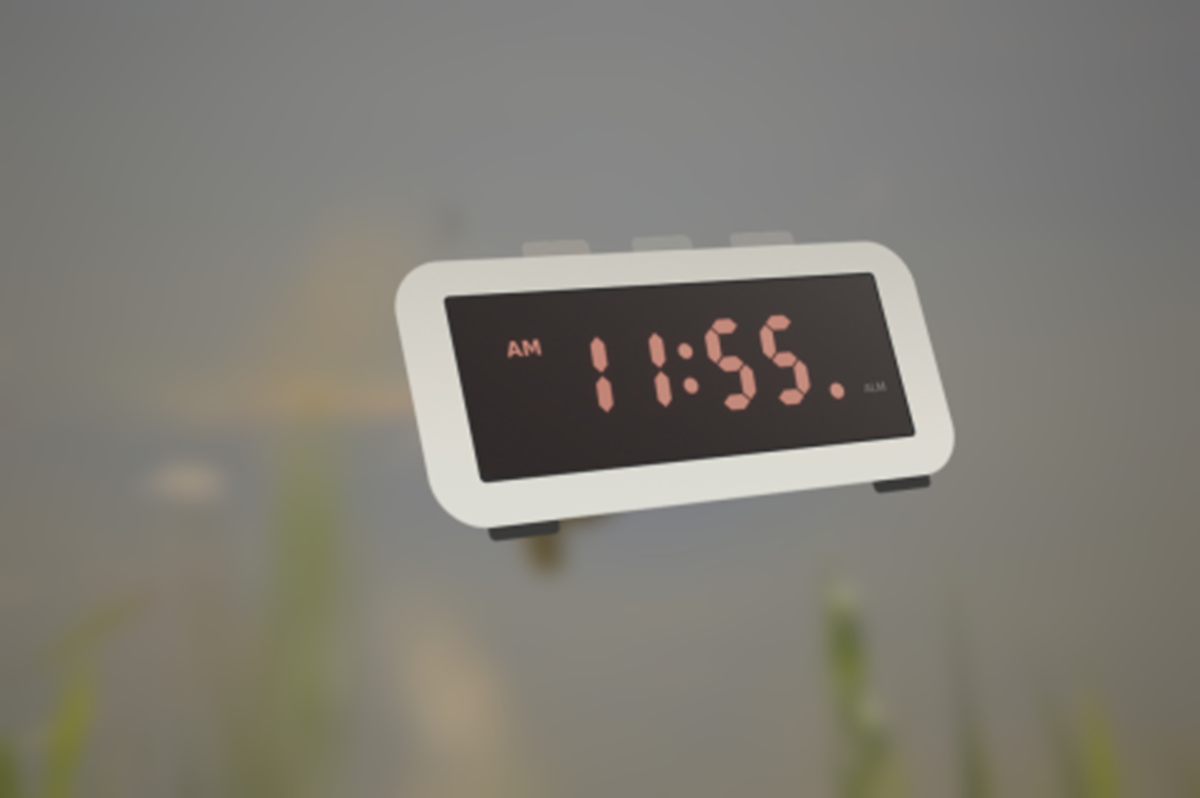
11:55
